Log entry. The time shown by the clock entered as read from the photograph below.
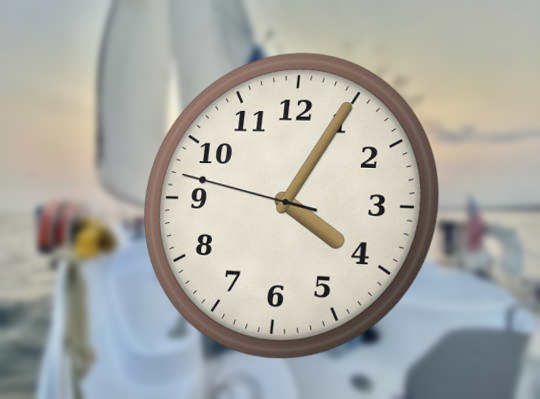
4:04:47
